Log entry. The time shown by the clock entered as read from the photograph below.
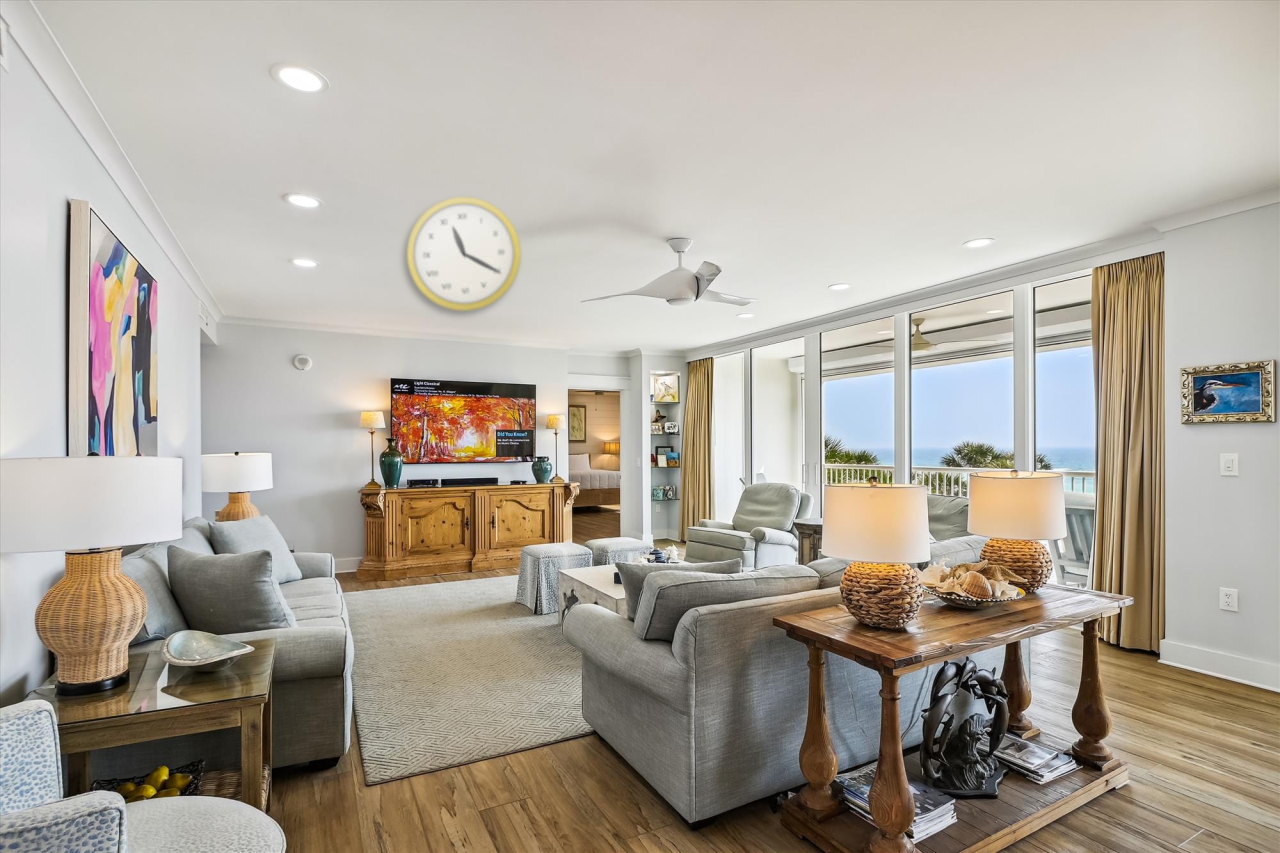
11:20
